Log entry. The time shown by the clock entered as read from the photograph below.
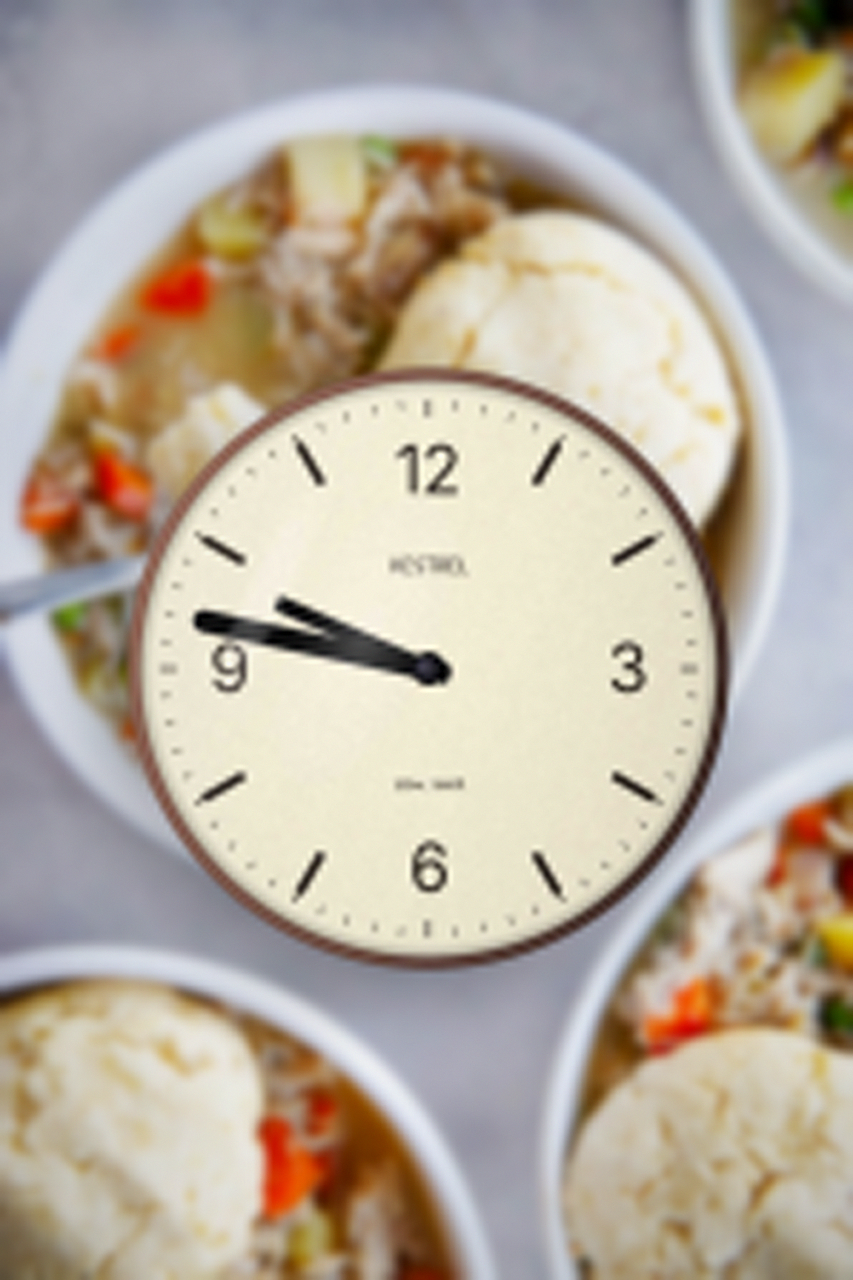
9:47
